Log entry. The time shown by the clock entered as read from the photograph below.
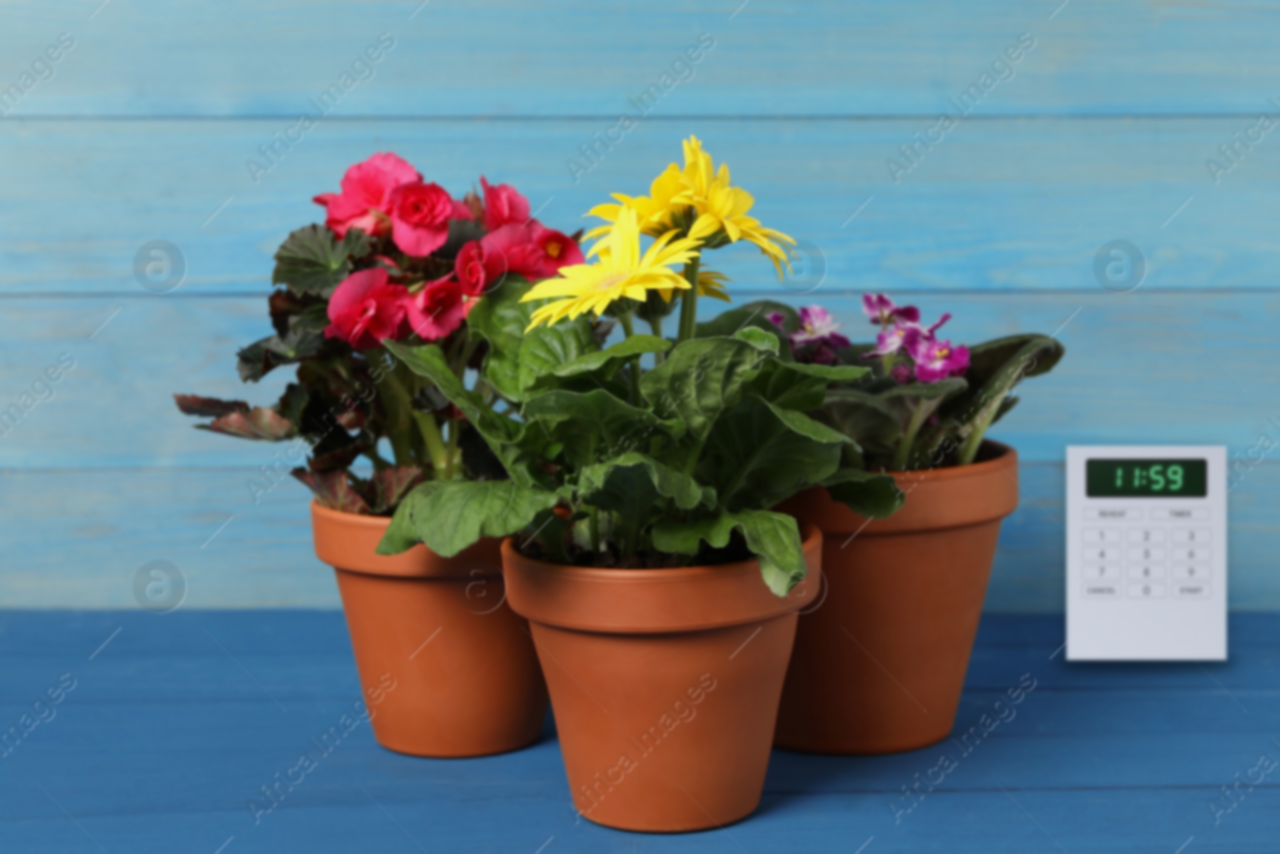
11:59
